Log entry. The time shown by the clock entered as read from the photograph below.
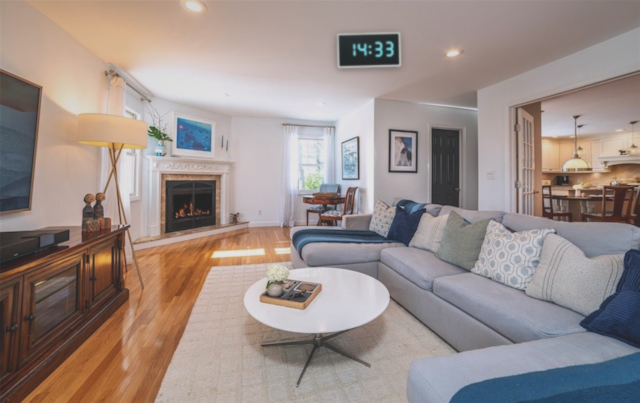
14:33
